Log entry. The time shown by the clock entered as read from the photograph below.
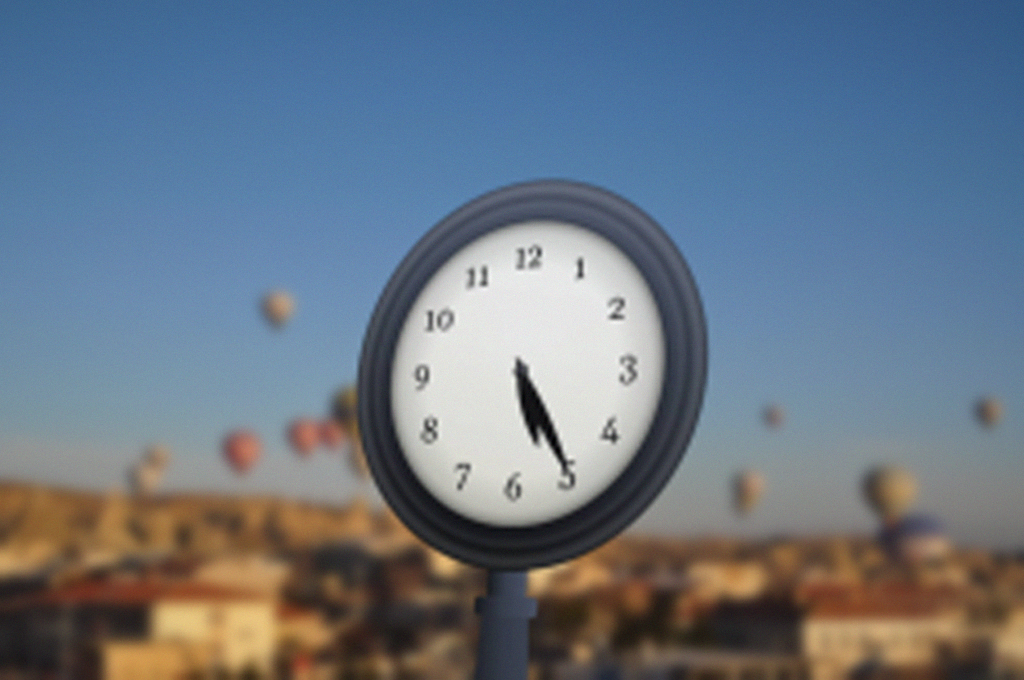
5:25
